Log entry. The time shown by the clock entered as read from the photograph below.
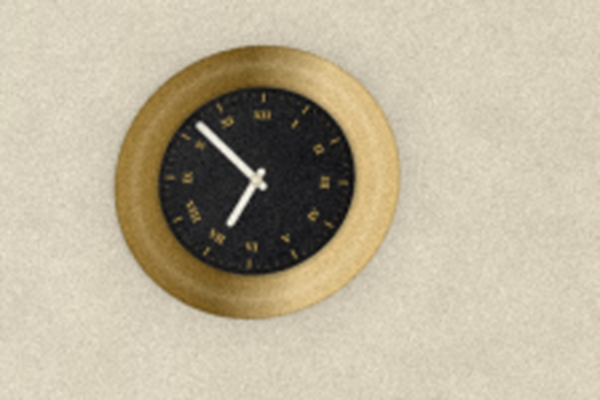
6:52
